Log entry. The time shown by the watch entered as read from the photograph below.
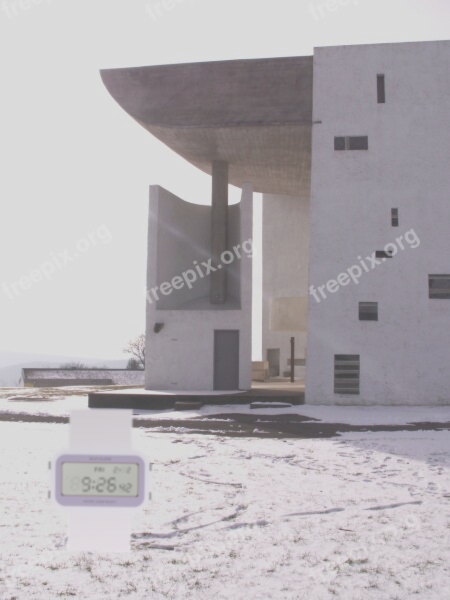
9:26
